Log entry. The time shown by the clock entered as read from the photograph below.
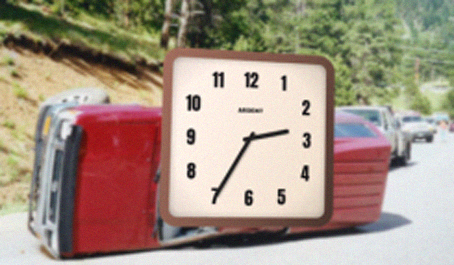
2:35
